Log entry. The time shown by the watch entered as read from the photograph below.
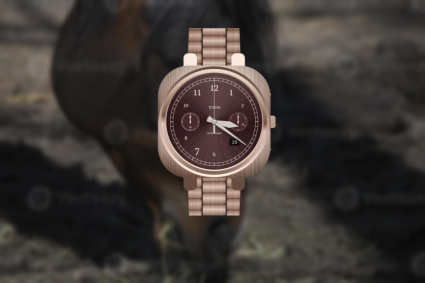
3:21
